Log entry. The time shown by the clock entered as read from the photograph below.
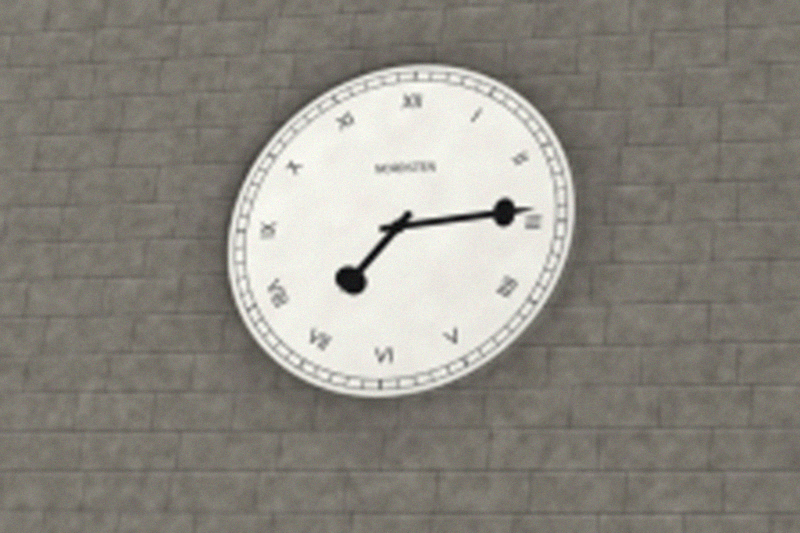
7:14
